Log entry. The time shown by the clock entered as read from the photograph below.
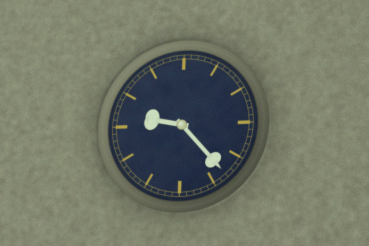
9:23
